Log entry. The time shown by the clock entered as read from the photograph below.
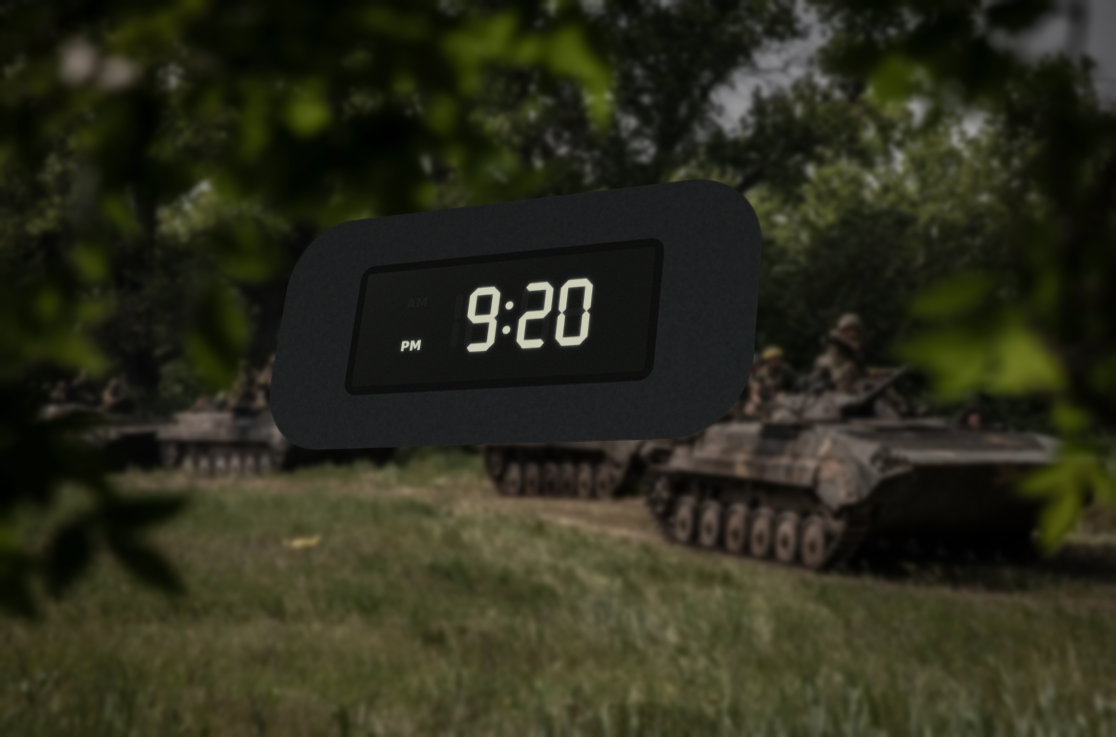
9:20
